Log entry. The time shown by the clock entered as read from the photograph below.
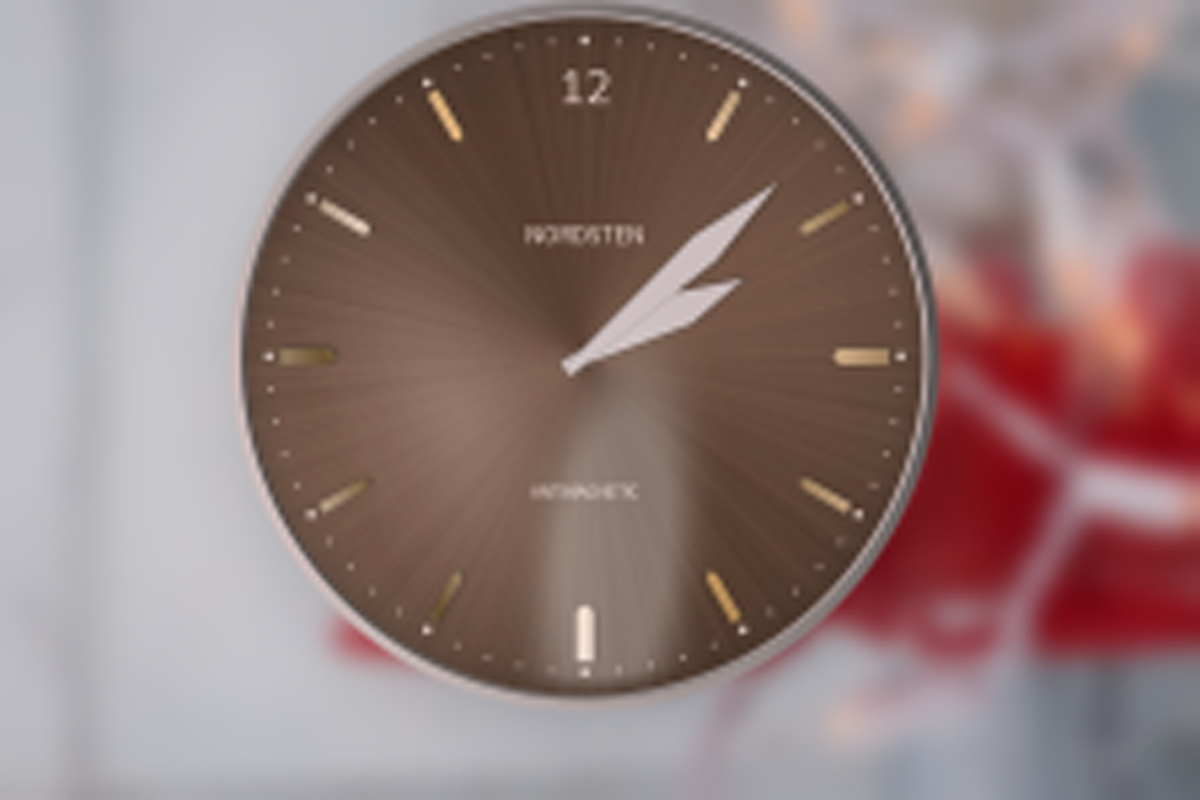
2:08
